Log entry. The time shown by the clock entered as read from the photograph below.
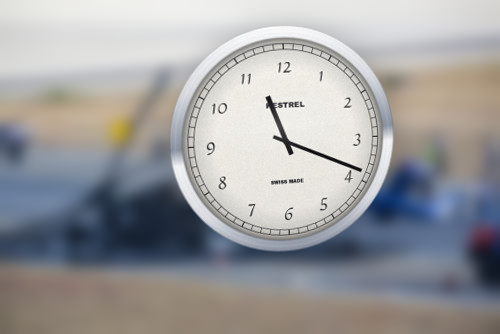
11:19
